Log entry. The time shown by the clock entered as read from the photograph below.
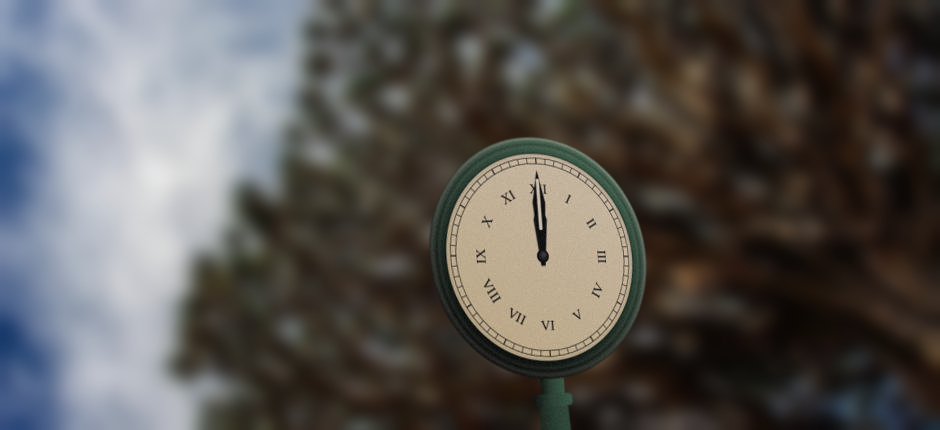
12:00
